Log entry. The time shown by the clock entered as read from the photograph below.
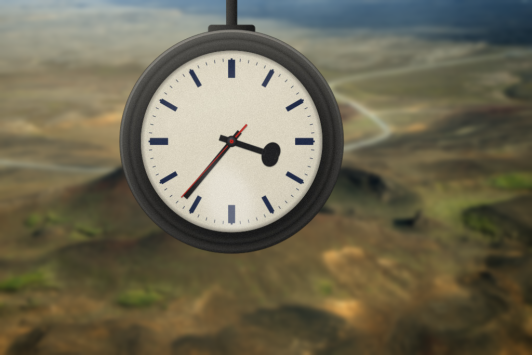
3:36:37
